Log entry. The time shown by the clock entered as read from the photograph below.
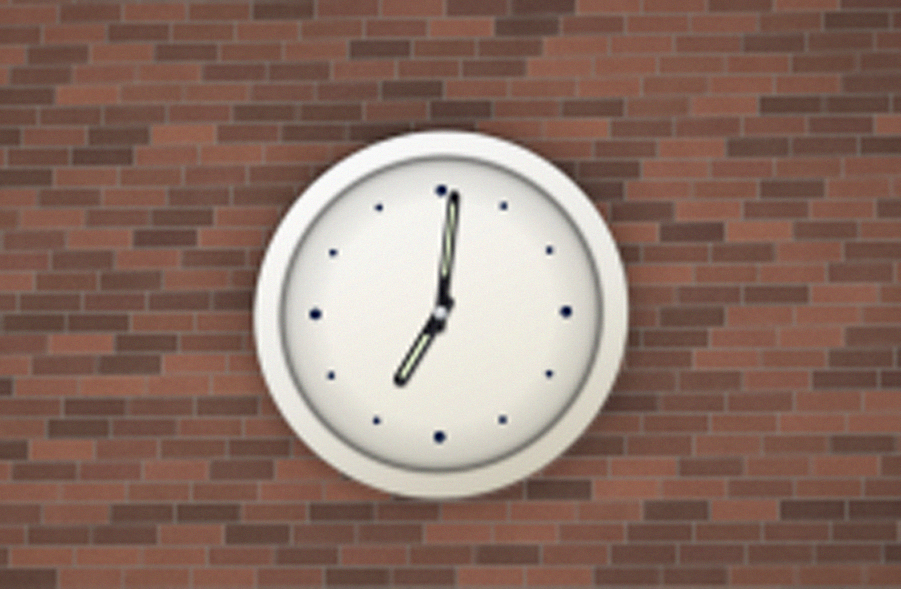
7:01
